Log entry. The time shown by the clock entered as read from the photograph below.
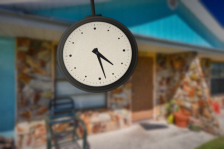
4:28
